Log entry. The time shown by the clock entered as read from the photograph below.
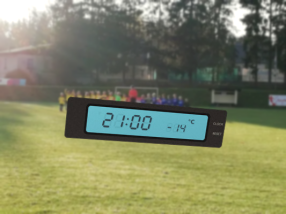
21:00
